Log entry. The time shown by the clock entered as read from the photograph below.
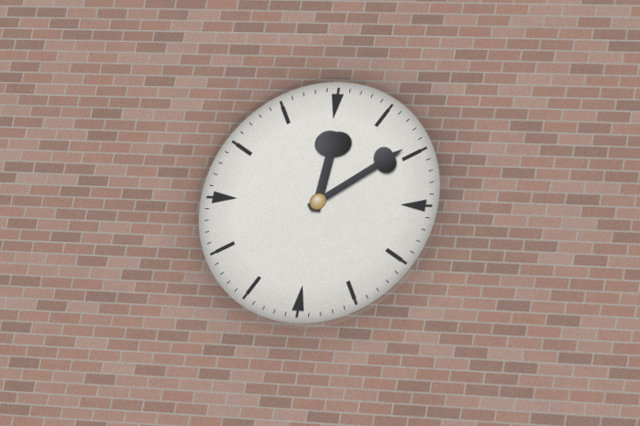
12:09
